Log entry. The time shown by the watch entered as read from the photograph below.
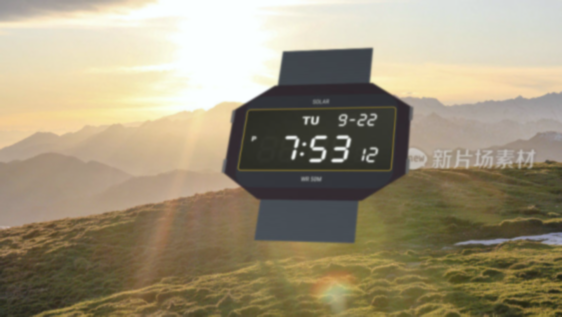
7:53:12
